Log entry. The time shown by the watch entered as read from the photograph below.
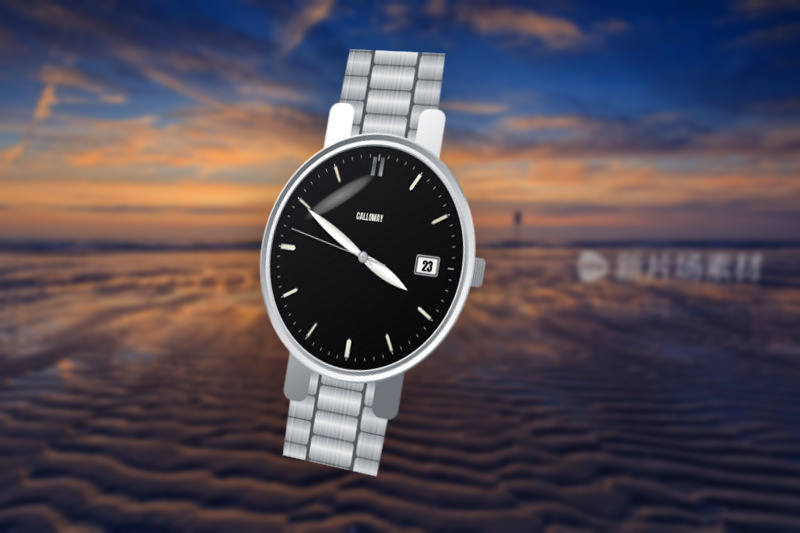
3:49:47
